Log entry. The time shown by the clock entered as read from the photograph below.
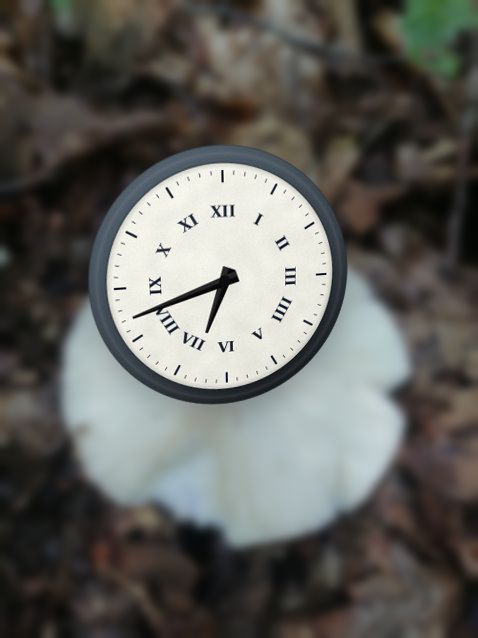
6:42
